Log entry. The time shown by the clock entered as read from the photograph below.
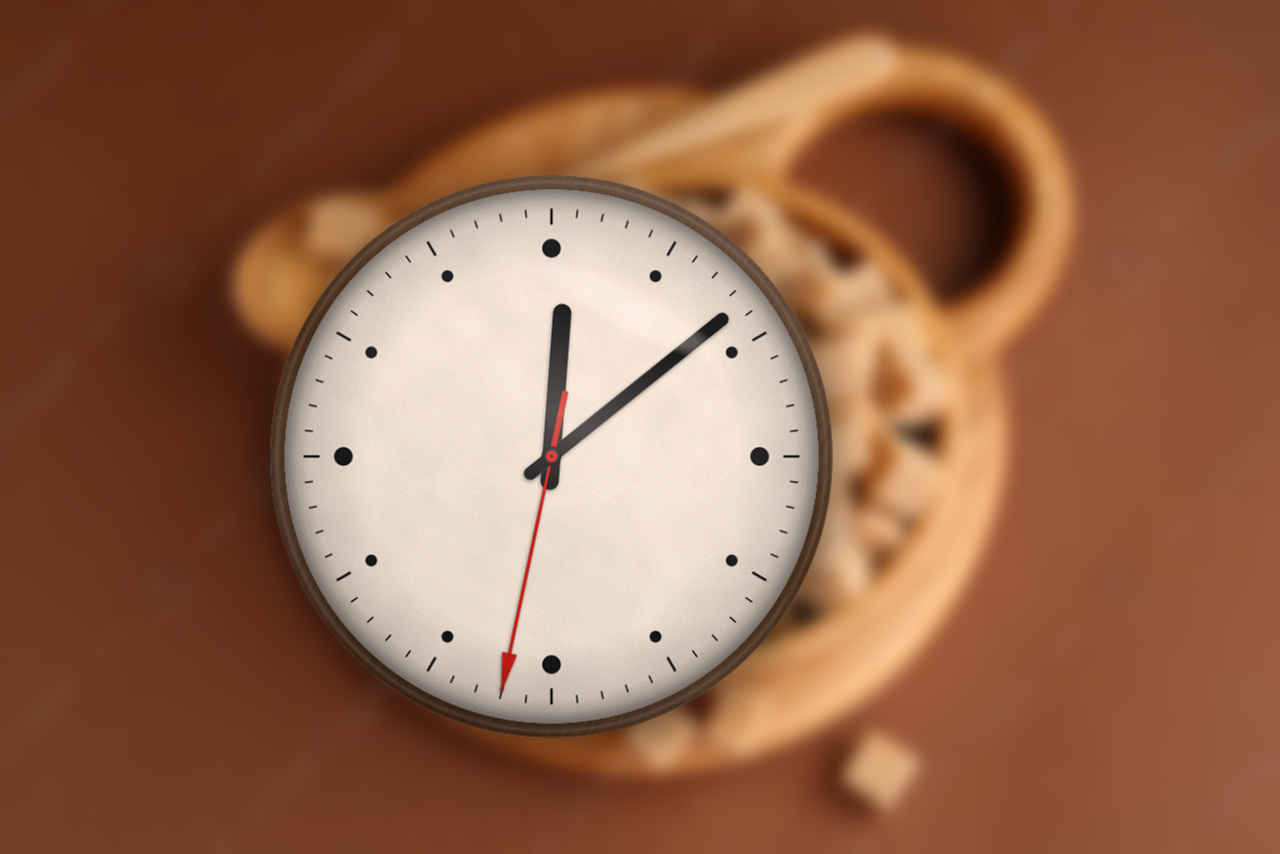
12:08:32
